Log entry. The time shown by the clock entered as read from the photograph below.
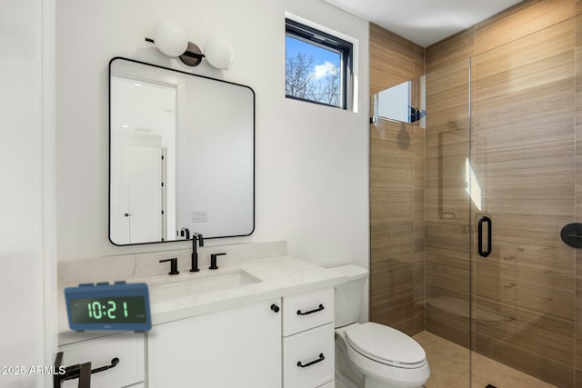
10:21
